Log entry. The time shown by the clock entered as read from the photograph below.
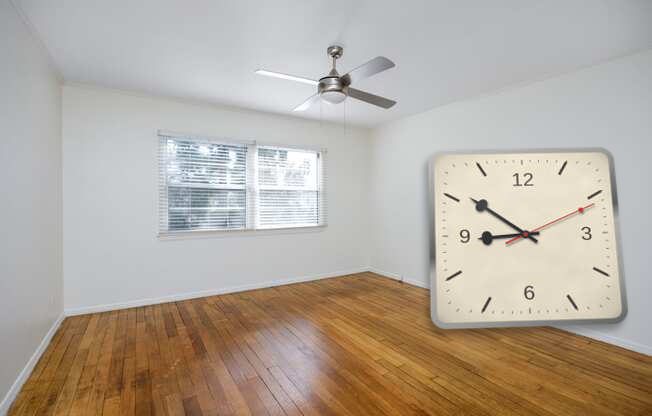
8:51:11
